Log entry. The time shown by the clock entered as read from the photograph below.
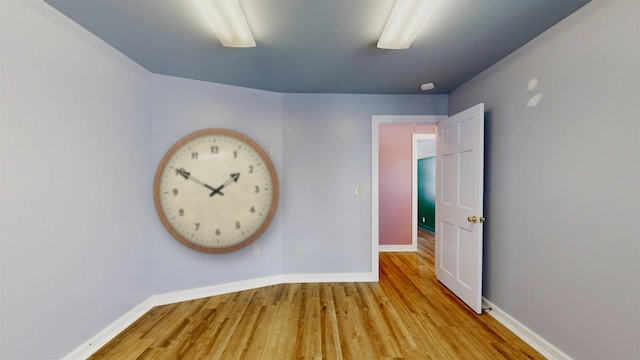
1:50
